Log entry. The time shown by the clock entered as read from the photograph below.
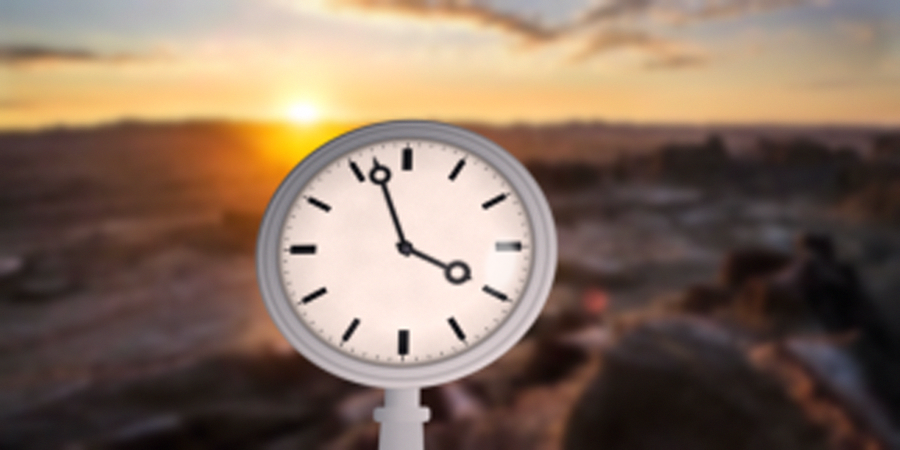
3:57
